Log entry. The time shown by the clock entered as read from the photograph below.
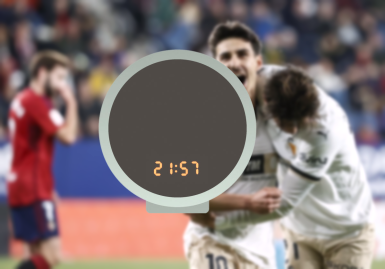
21:57
